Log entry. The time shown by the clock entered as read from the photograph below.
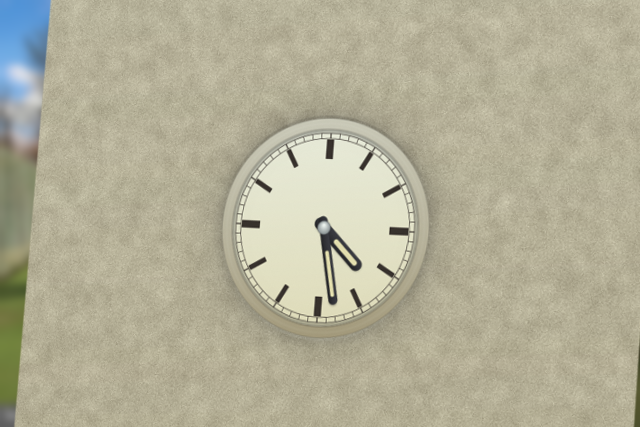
4:28
